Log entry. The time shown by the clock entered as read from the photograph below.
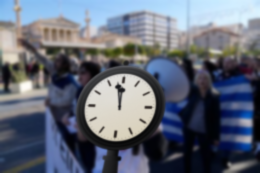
11:58
